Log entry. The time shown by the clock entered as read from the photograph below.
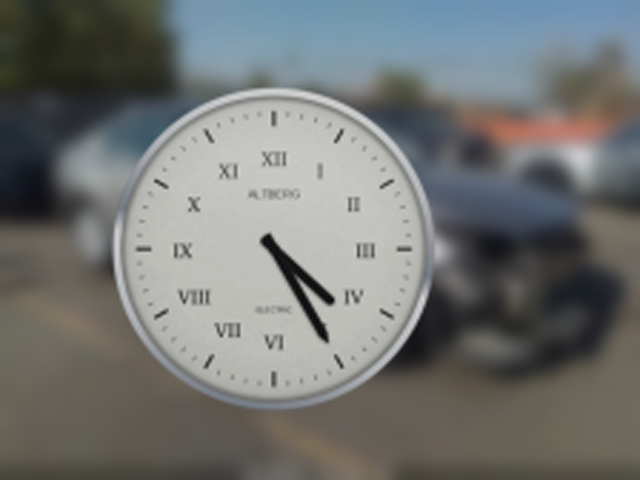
4:25
